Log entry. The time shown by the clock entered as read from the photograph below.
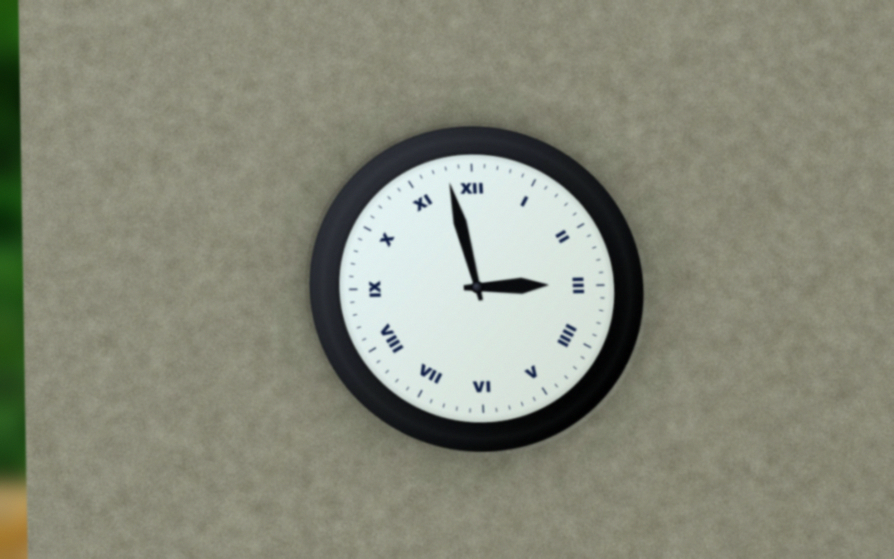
2:58
